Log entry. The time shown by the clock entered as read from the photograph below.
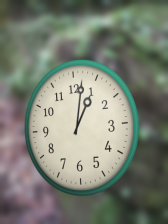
1:02
